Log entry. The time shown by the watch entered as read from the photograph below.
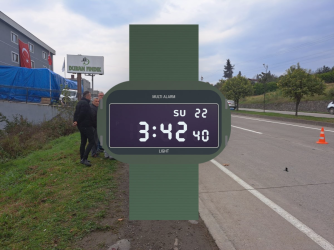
3:42:40
